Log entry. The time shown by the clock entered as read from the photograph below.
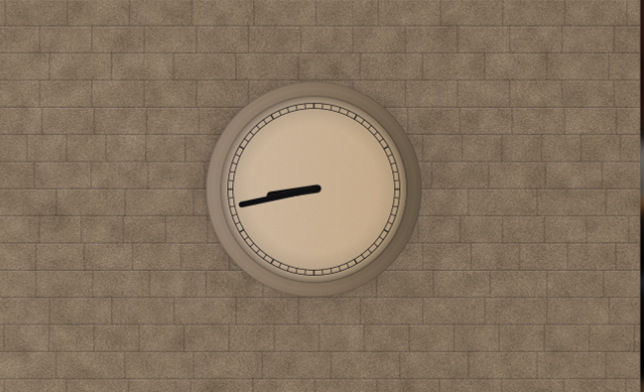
8:43
